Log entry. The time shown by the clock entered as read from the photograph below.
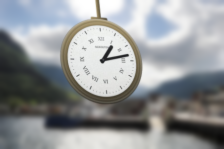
1:13
